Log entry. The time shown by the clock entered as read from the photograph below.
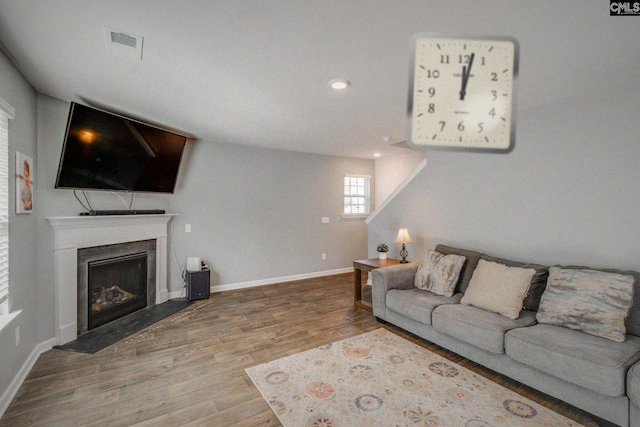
12:02
